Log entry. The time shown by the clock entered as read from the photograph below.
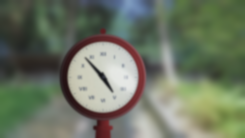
4:53
